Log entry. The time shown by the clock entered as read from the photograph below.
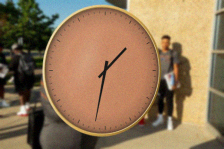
1:32
